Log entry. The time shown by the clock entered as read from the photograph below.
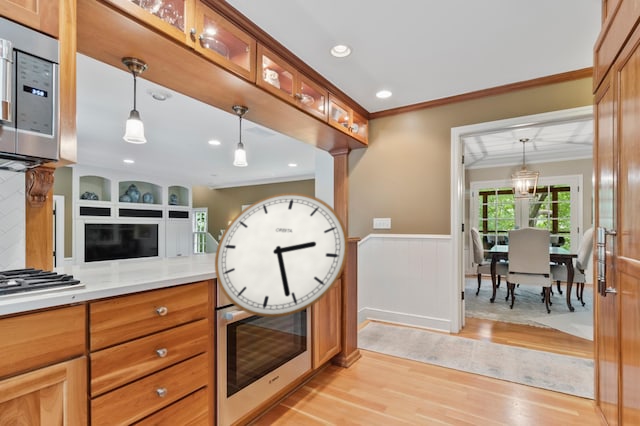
2:26
